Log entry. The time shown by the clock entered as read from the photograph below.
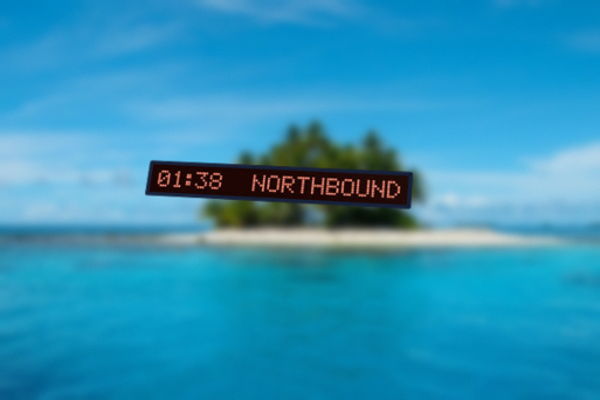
1:38
